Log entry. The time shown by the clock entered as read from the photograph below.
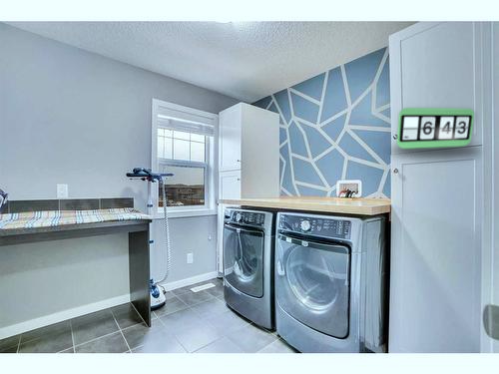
6:43
